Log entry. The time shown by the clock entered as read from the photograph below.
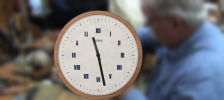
11:28
